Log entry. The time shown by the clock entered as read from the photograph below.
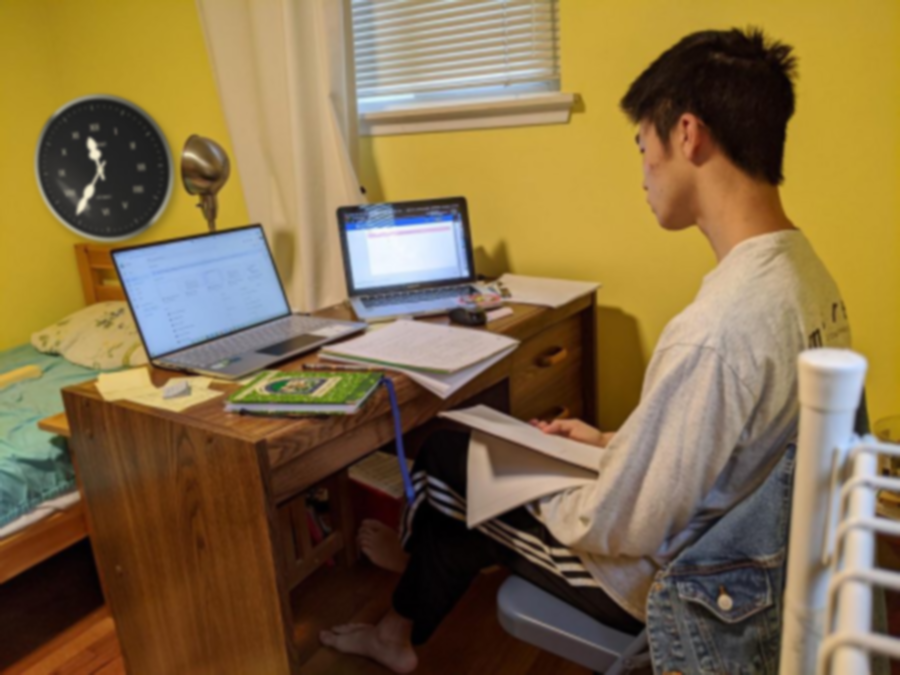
11:36
